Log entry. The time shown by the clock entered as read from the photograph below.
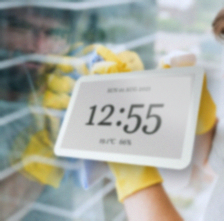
12:55
